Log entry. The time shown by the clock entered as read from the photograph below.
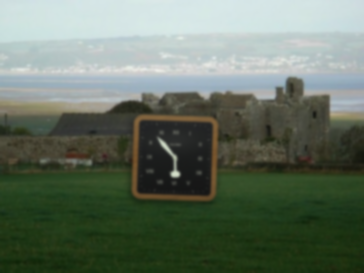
5:53
